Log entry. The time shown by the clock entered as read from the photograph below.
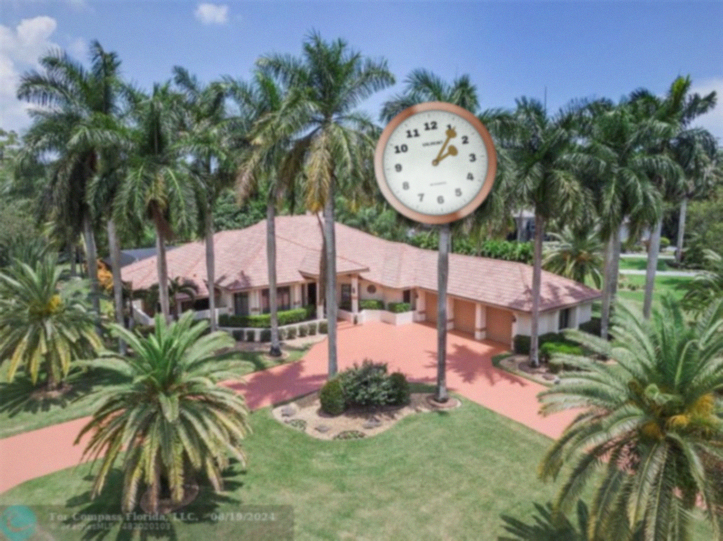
2:06
